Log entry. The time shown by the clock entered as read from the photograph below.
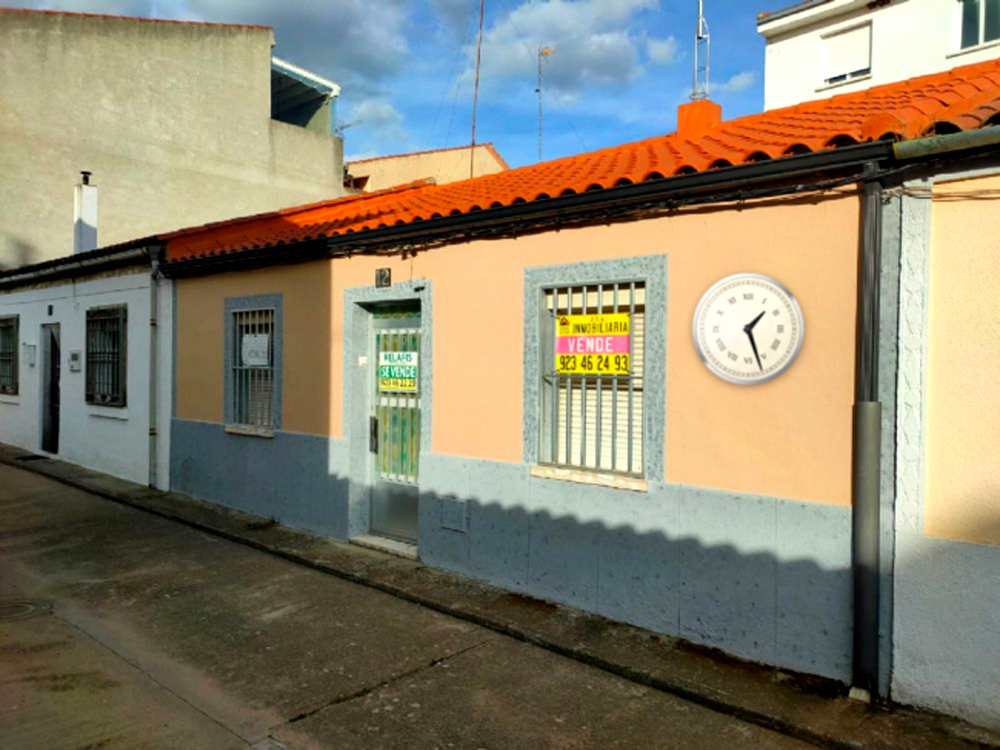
1:27
